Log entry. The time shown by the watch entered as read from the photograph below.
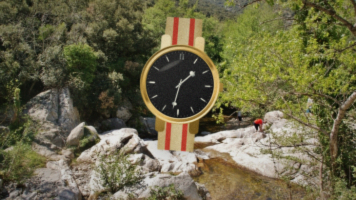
1:32
